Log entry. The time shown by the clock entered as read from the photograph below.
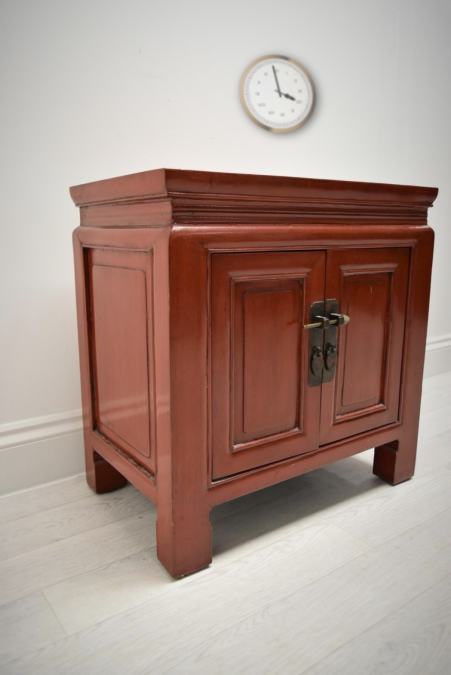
3:59
